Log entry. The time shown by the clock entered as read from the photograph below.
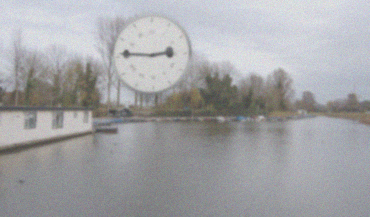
2:46
